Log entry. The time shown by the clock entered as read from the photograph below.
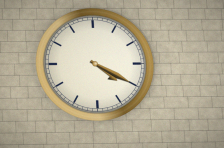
4:20
